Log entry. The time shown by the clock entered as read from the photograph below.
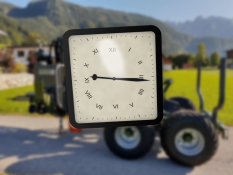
9:16
